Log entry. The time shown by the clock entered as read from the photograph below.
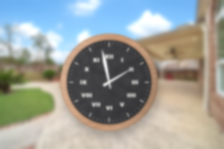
1:58
